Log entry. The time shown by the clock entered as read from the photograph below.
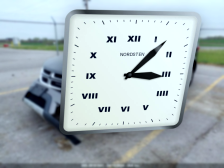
3:07
